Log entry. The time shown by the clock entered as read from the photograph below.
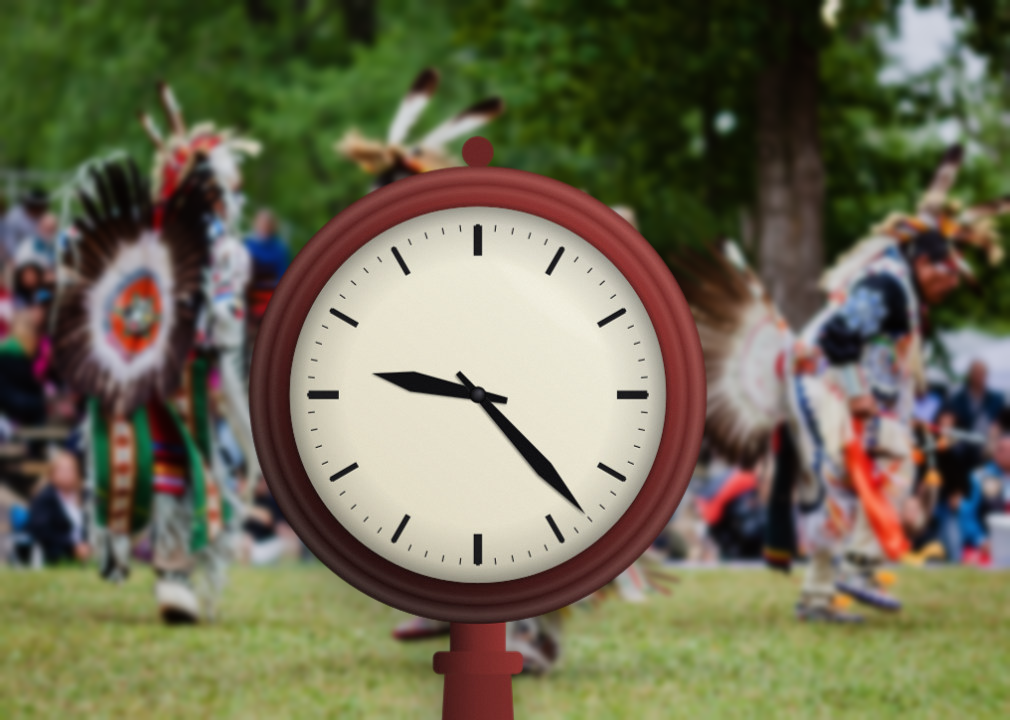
9:23
